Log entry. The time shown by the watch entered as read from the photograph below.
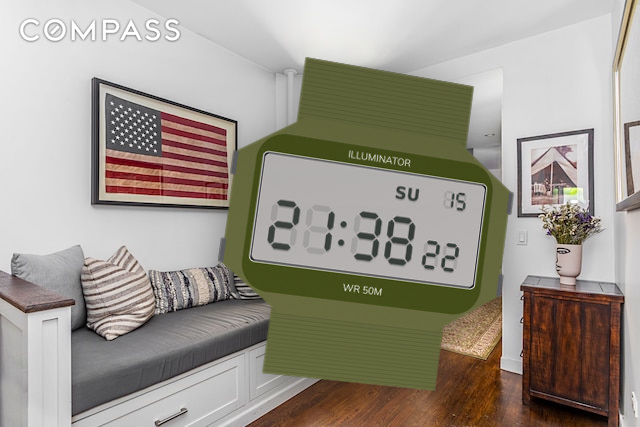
21:38:22
